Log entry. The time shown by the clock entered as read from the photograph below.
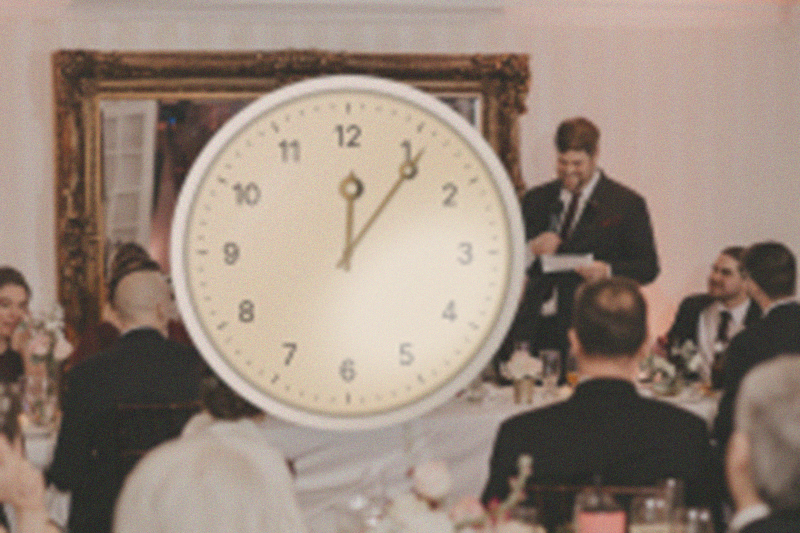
12:06
